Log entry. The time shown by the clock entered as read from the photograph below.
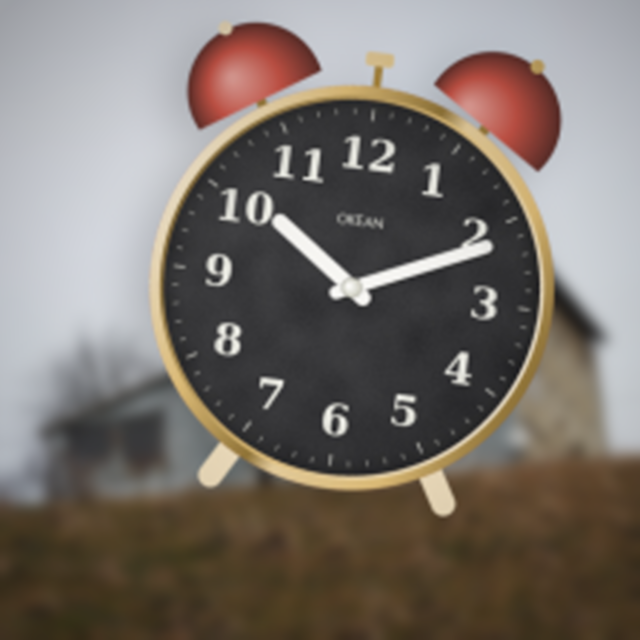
10:11
